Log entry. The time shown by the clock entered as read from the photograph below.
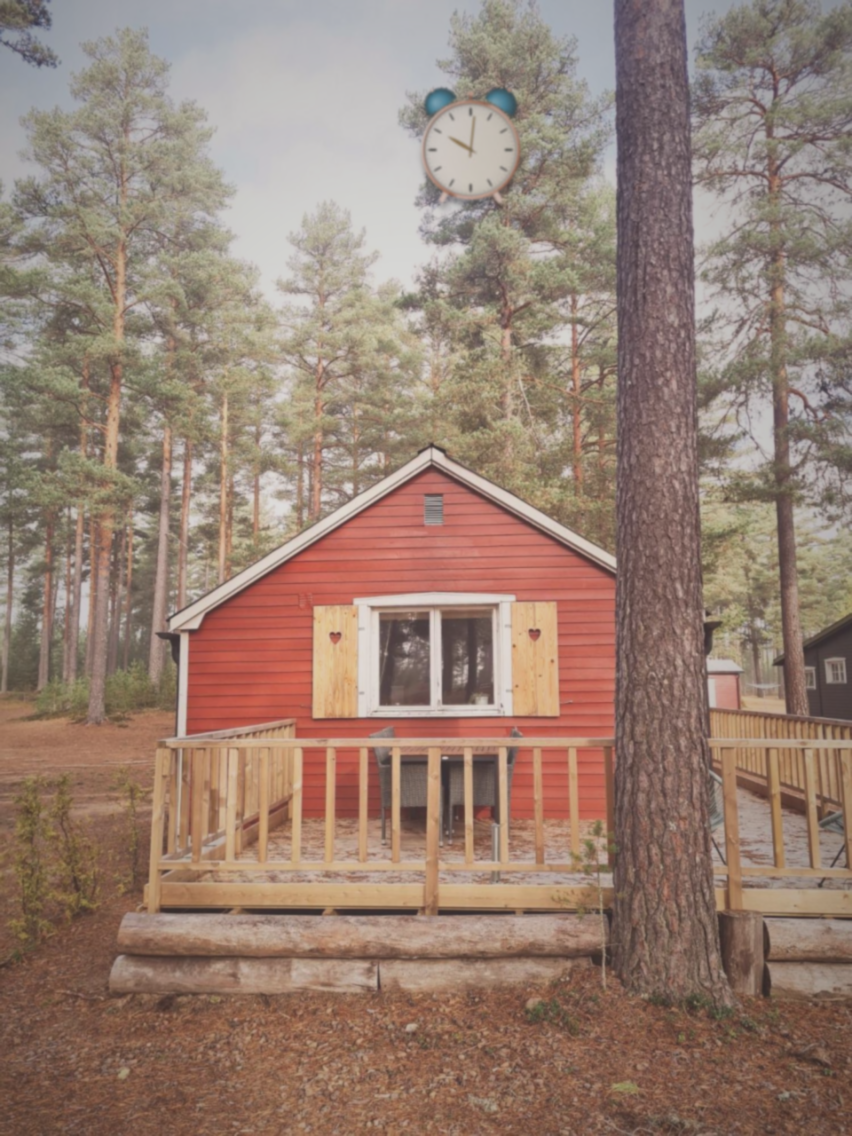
10:01
